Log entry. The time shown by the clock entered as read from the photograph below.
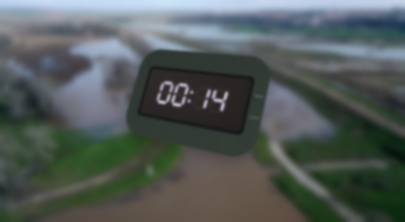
0:14
